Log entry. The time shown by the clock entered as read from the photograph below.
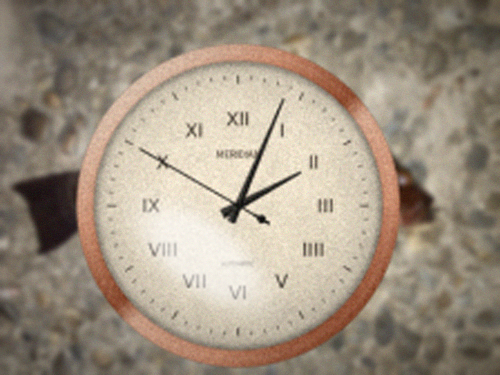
2:03:50
